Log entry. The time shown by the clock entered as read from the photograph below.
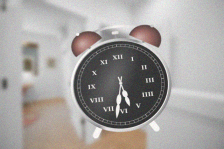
5:32
